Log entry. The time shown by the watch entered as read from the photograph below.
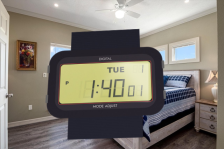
1:40:01
